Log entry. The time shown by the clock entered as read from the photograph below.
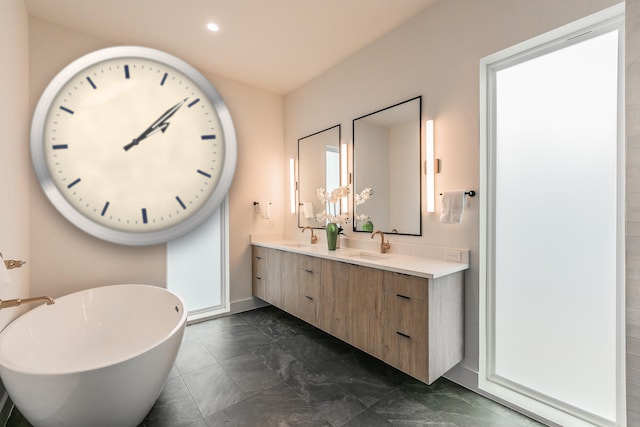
2:09
